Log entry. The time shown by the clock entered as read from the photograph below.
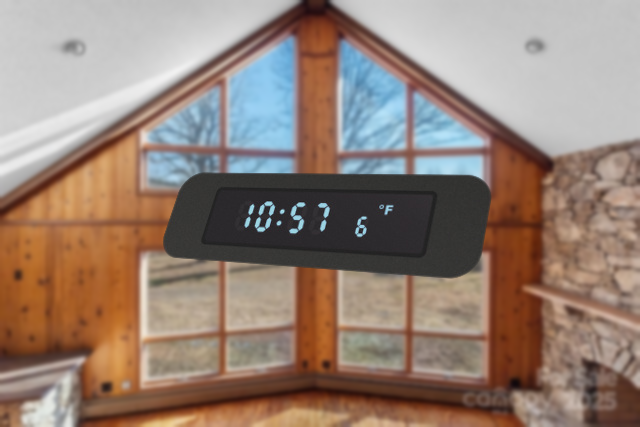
10:57
